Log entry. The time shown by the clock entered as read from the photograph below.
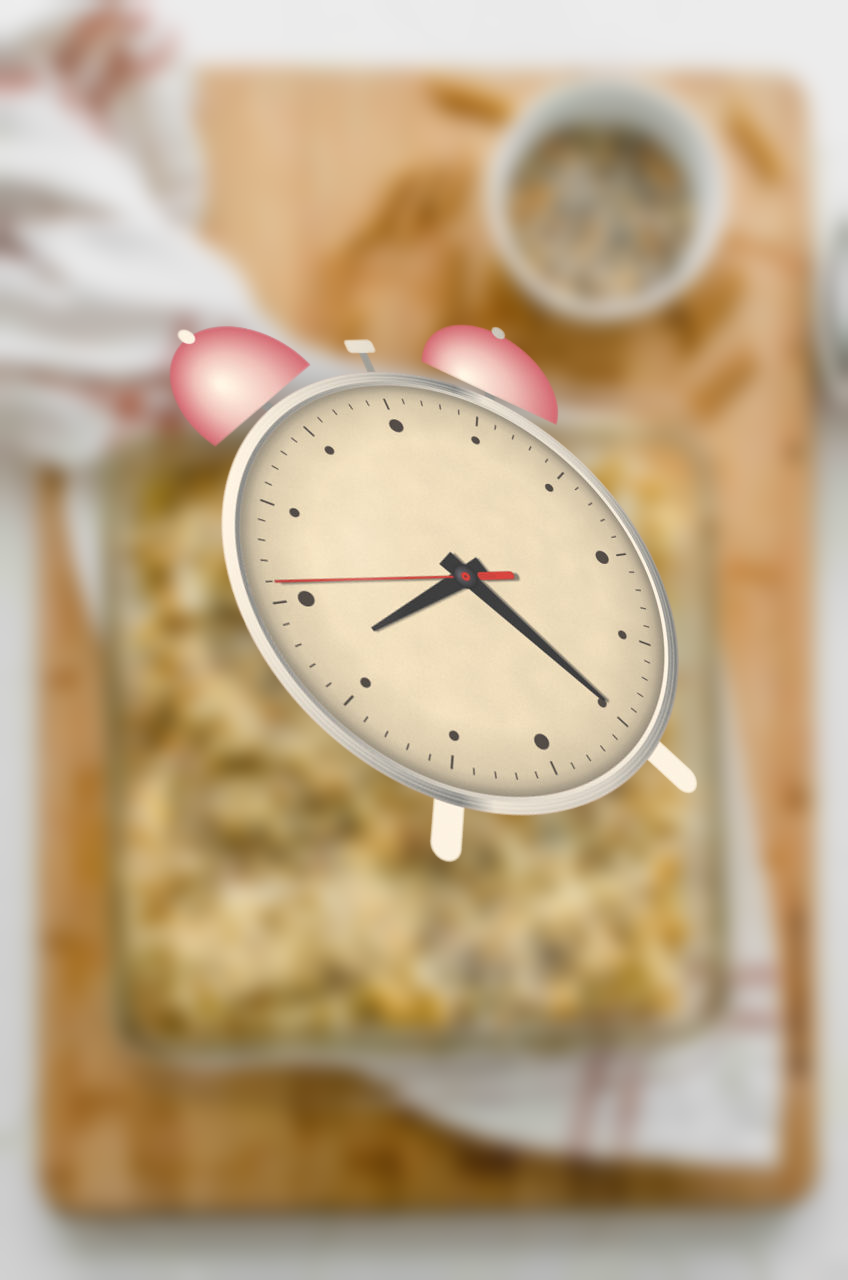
8:24:46
